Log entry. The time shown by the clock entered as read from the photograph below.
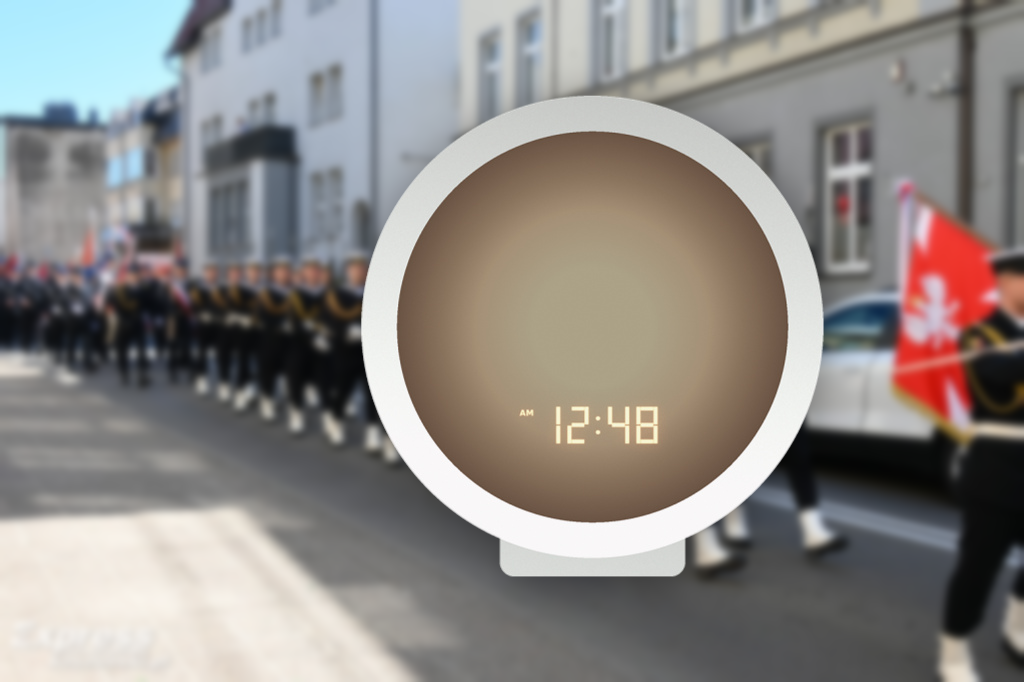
12:48
